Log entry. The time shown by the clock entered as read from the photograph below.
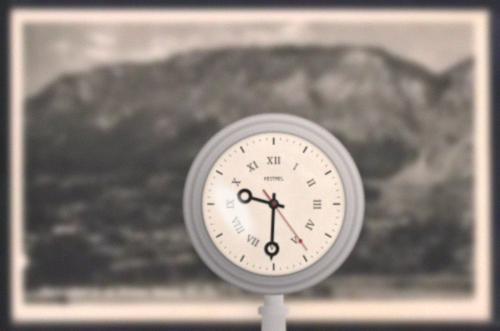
9:30:24
